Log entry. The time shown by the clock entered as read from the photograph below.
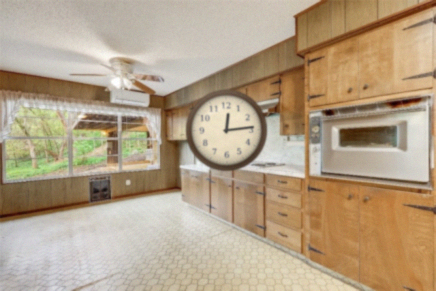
12:14
